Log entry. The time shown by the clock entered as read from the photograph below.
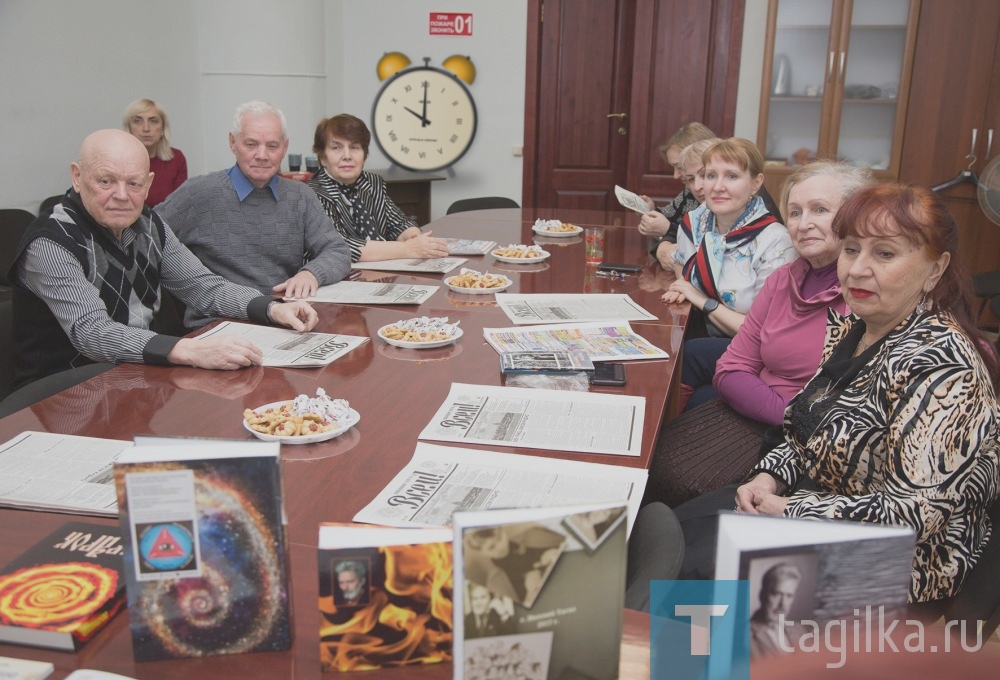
10:00
